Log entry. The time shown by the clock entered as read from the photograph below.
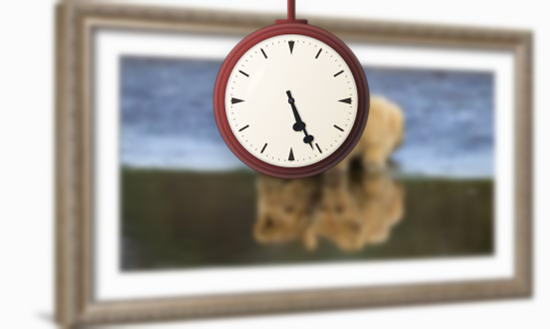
5:26
